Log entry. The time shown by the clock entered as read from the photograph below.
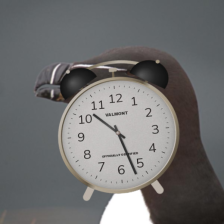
10:27
